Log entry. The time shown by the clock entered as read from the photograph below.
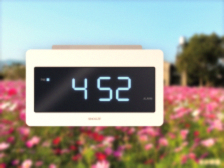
4:52
